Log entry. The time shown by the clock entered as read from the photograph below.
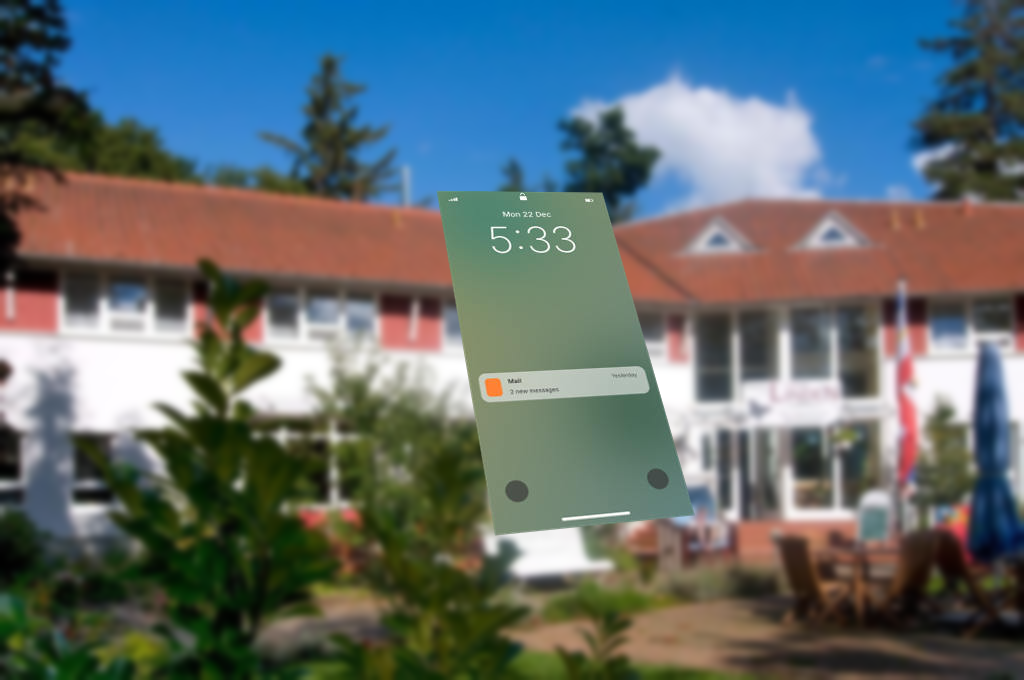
5:33
